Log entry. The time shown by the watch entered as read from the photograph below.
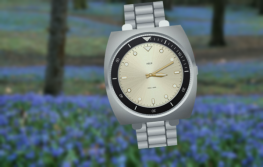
3:11
